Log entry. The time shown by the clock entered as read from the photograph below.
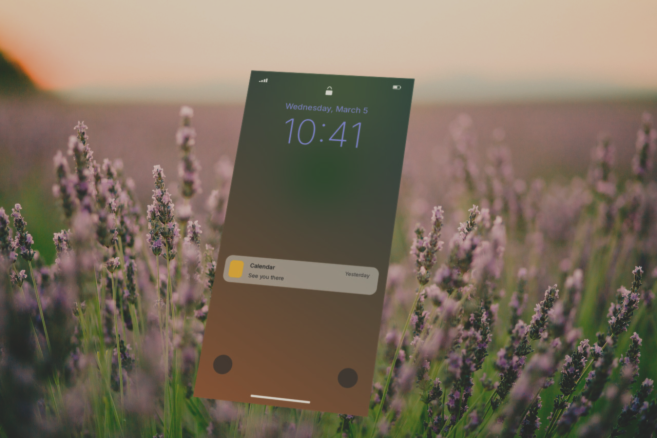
10:41
